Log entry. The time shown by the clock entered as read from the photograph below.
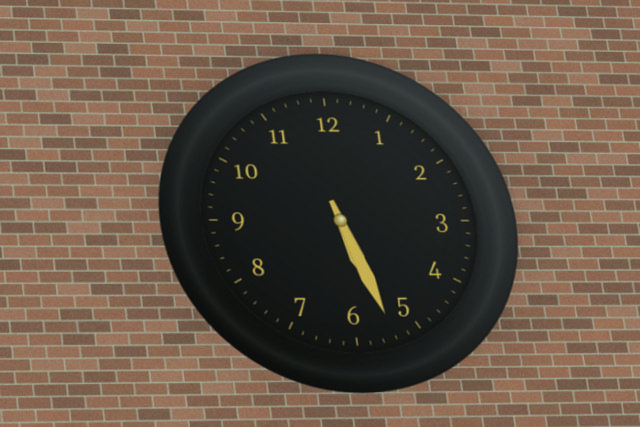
5:27
